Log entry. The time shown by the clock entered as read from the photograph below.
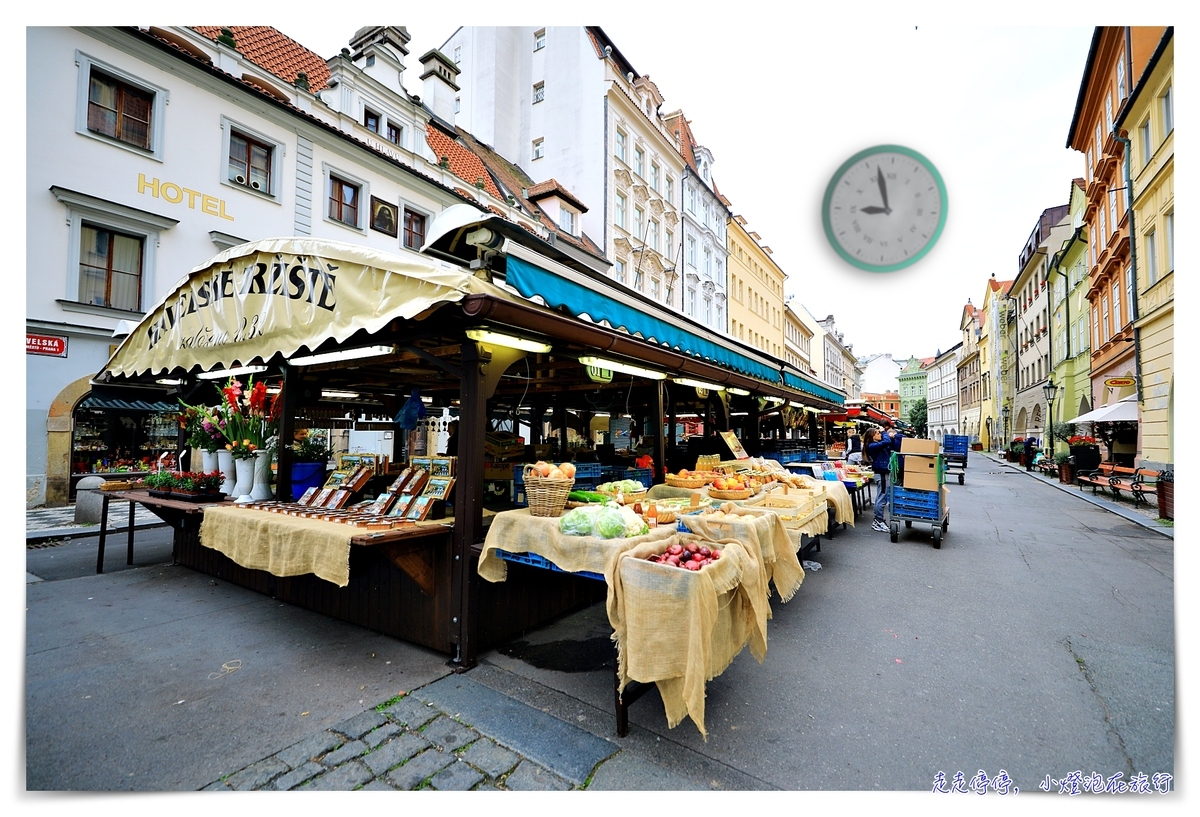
8:57
